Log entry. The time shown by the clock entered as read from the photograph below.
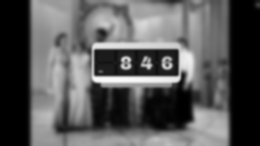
8:46
